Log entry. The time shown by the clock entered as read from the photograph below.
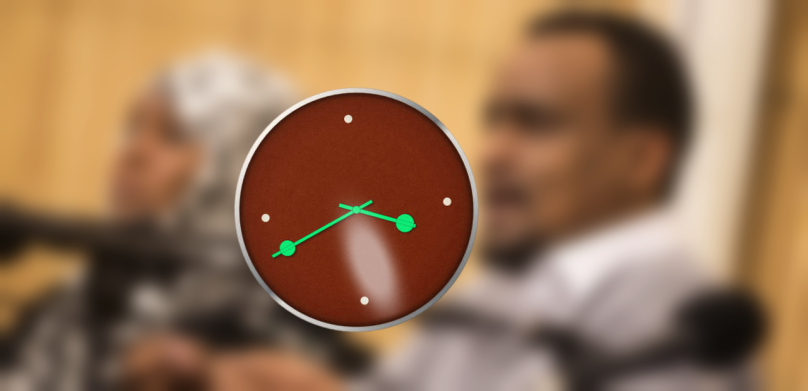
3:41
